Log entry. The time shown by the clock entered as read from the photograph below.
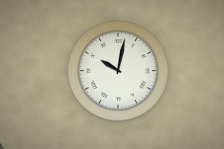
10:02
